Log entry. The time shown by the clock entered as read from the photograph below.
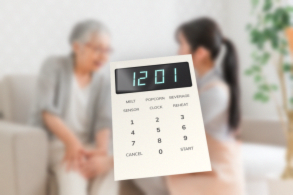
12:01
